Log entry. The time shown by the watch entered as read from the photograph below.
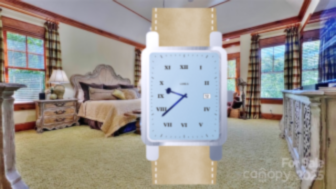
9:38
